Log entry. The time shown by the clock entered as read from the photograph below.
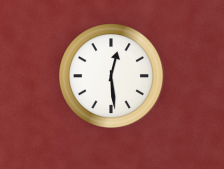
12:29
